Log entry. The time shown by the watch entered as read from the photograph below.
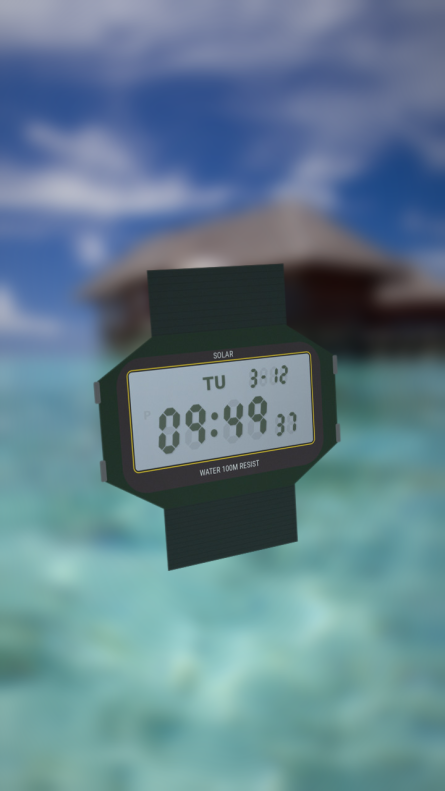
9:49:37
